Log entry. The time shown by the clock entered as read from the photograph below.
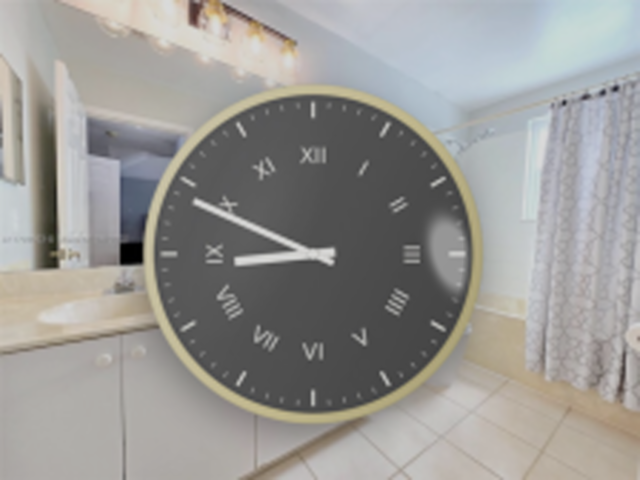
8:49
